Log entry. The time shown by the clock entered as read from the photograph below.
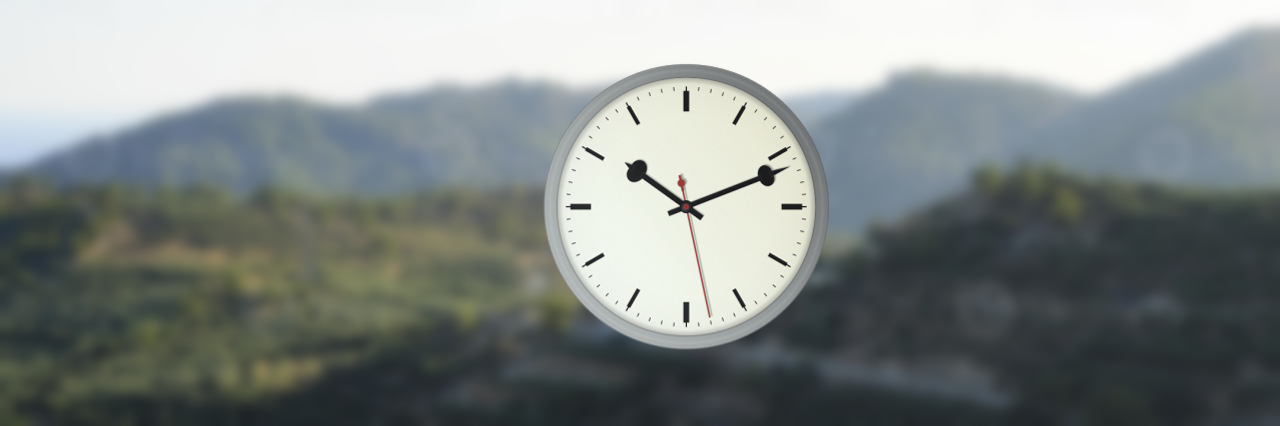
10:11:28
